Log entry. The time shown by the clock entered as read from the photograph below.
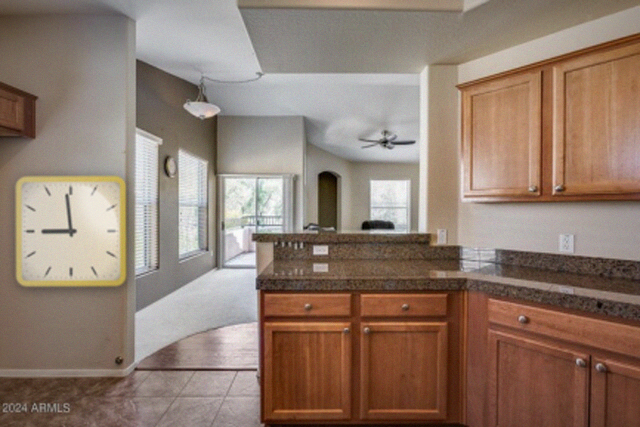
8:59
